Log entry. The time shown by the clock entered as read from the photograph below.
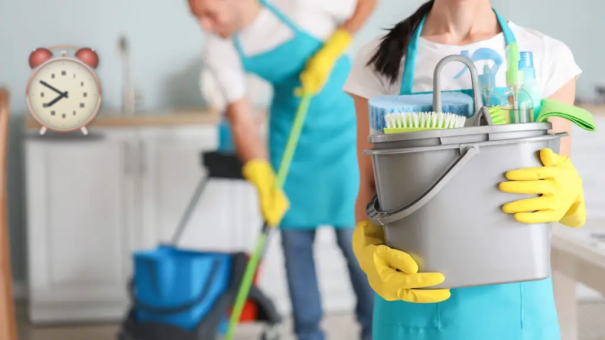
7:50
